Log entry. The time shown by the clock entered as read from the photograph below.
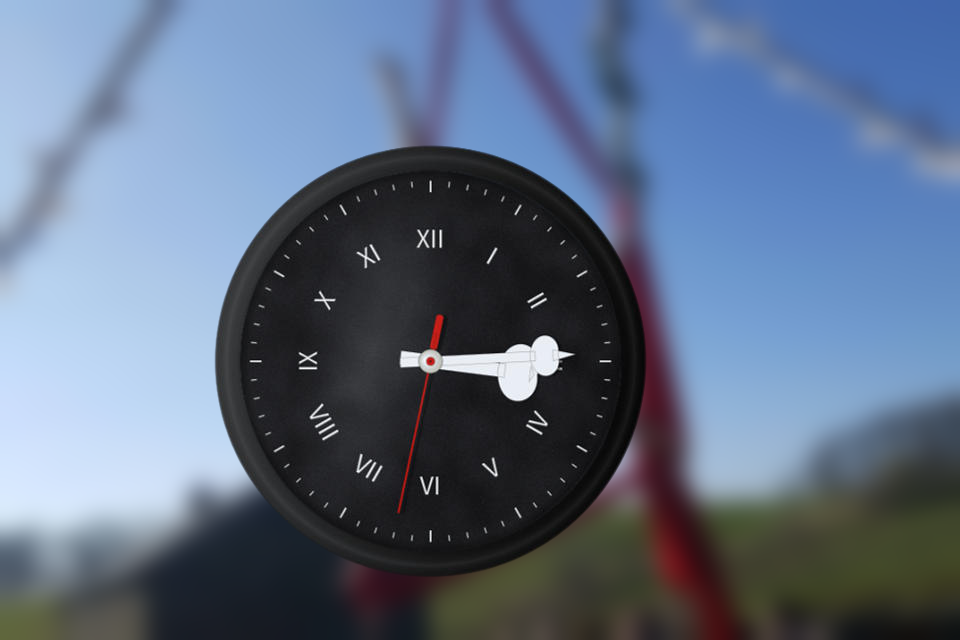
3:14:32
